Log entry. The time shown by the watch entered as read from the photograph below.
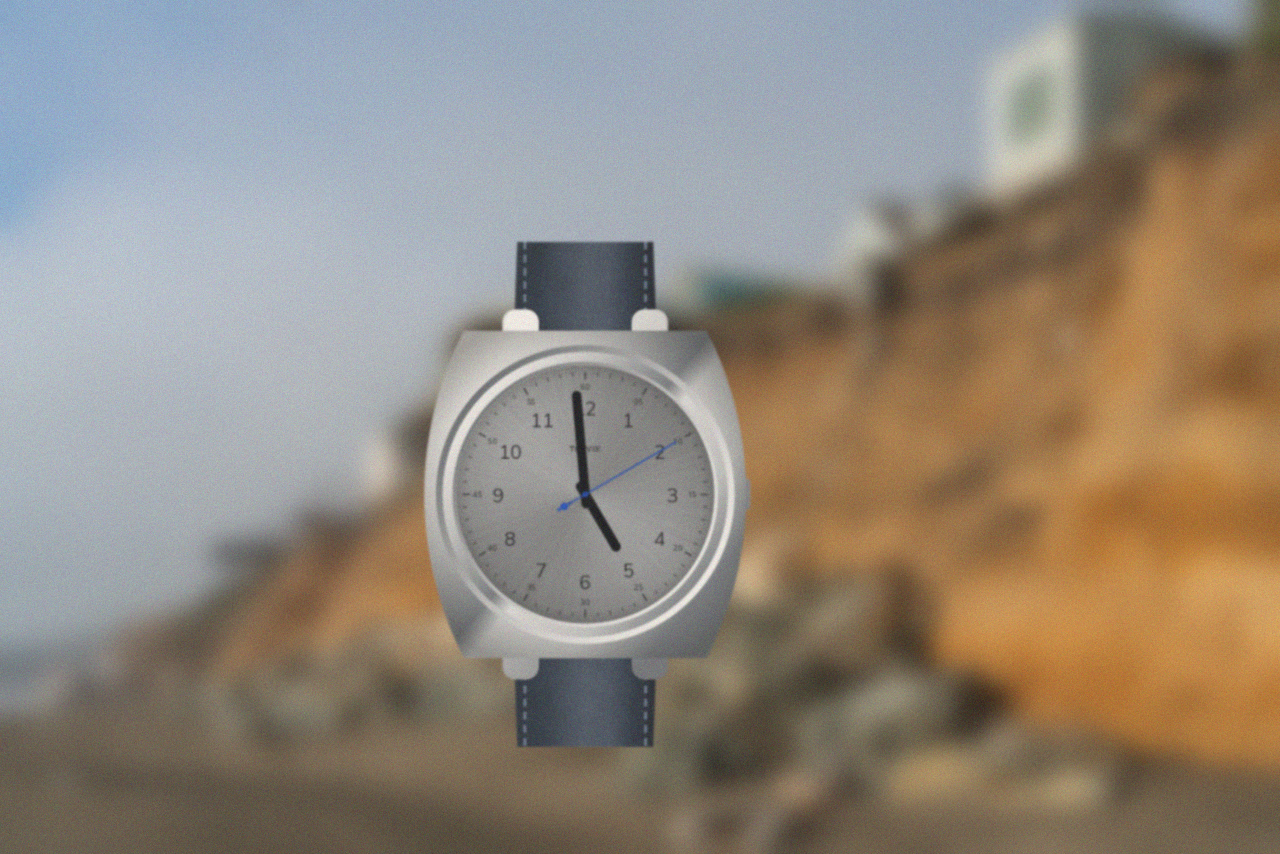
4:59:10
